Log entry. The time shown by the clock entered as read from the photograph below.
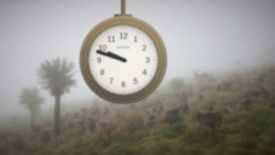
9:48
